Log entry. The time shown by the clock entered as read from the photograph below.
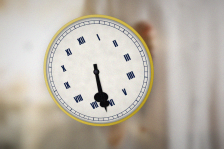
6:32
